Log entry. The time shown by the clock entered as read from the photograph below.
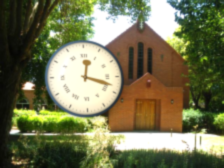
12:18
